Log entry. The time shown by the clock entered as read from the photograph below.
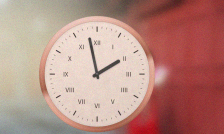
1:58
